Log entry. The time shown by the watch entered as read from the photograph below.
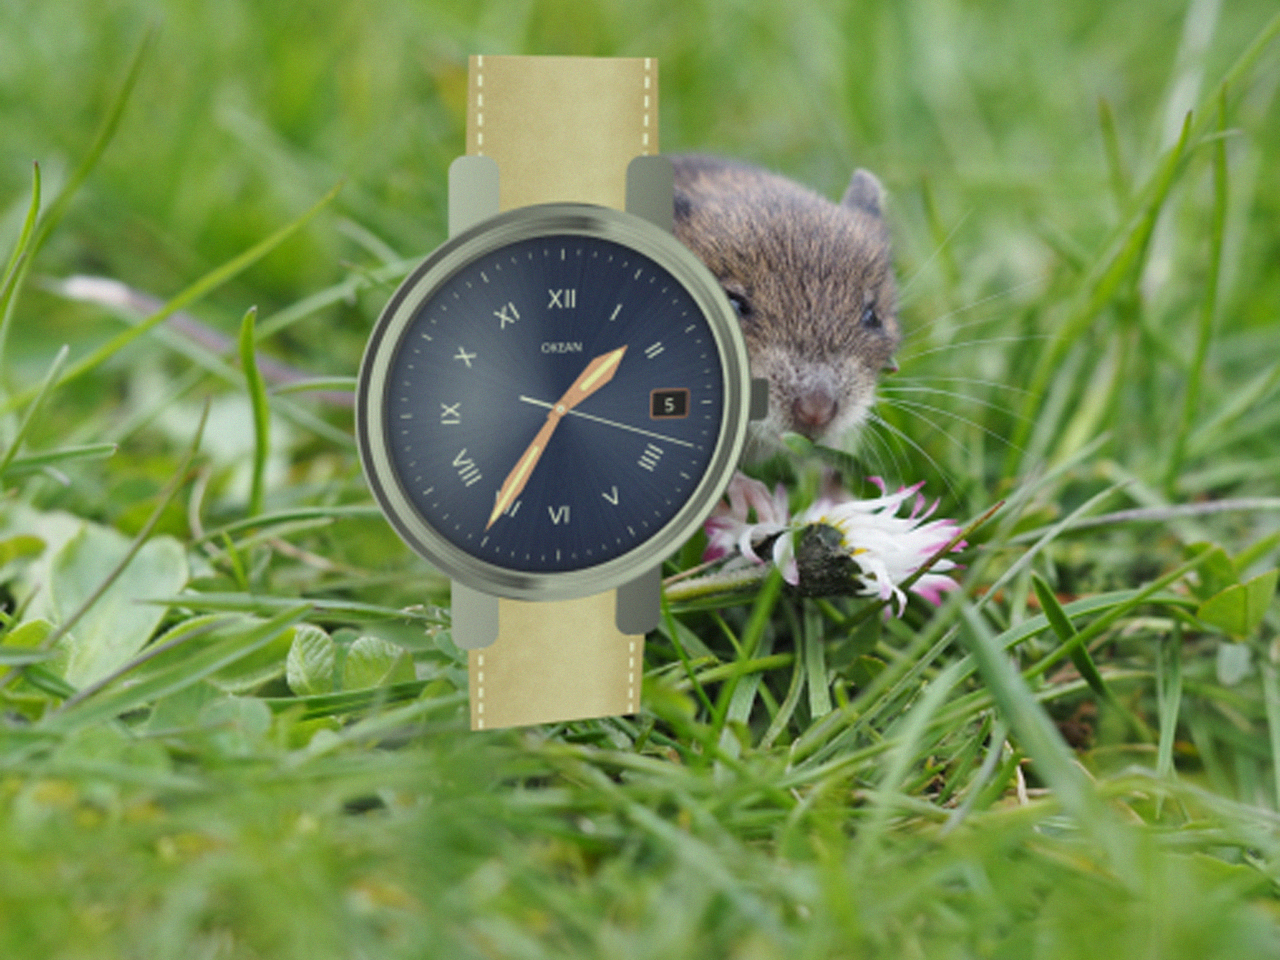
1:35:18
